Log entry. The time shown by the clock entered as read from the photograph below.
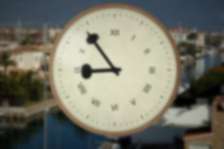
8:54
